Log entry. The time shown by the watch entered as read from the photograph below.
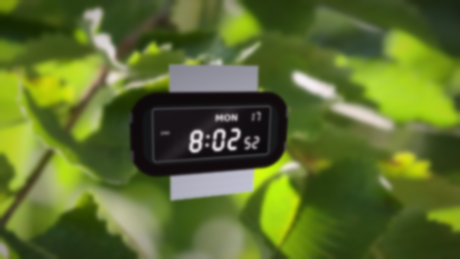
8:02:52
